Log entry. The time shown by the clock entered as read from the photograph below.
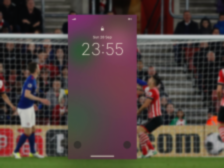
23:55
